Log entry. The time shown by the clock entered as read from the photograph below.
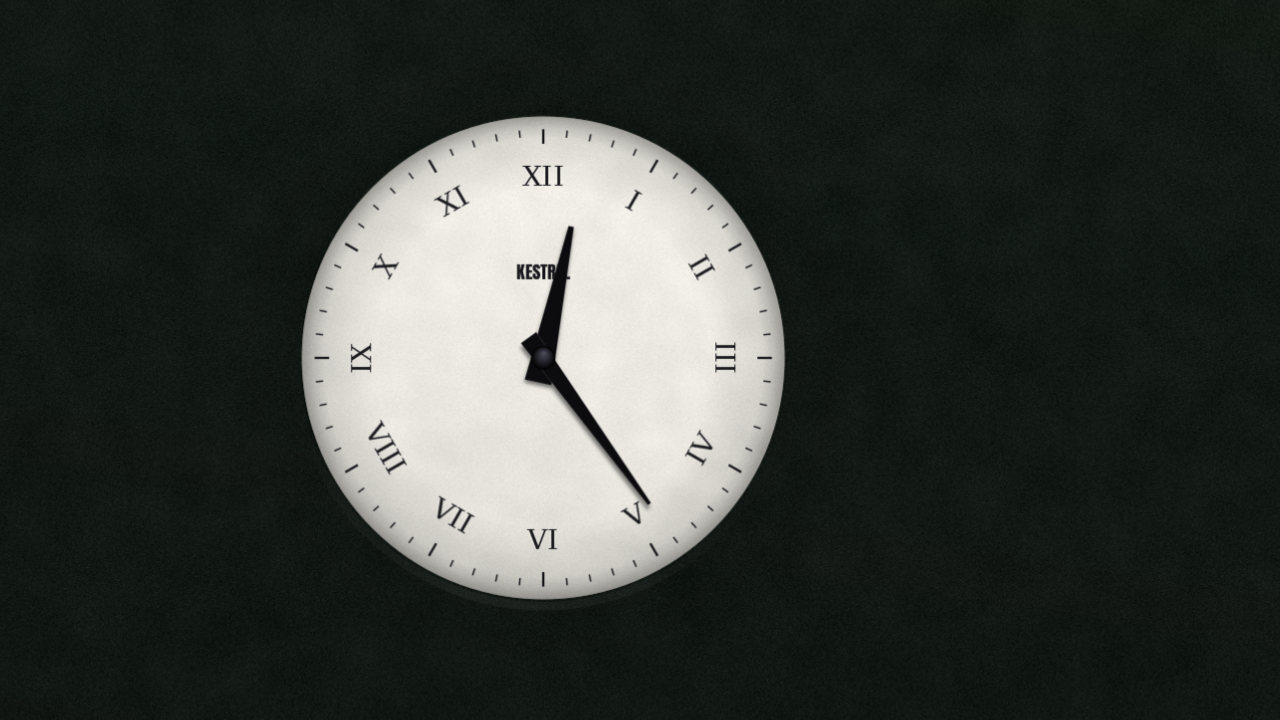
12:24
